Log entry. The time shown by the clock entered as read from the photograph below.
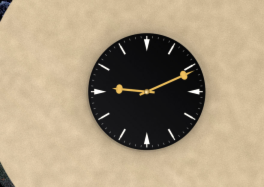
9:11
